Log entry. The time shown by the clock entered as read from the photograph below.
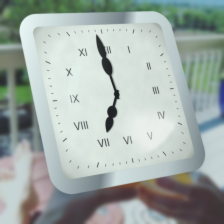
6:59
